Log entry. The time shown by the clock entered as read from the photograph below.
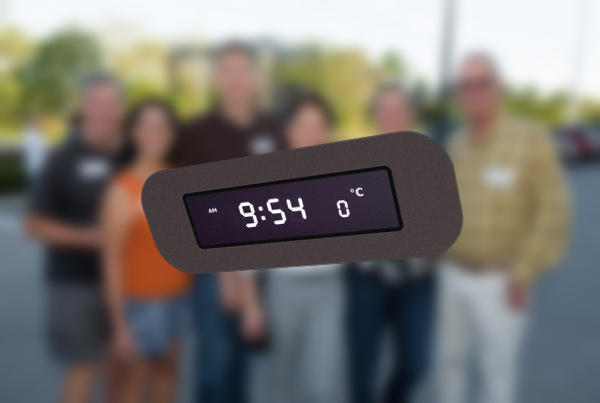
9:54
